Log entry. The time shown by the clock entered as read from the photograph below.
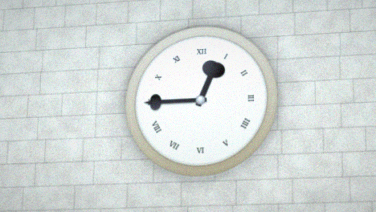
12:45
